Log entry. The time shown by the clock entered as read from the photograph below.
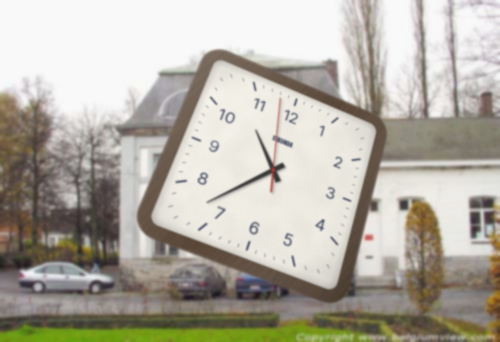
10:36:58
